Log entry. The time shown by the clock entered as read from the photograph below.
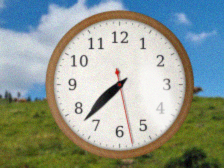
7:37:28
